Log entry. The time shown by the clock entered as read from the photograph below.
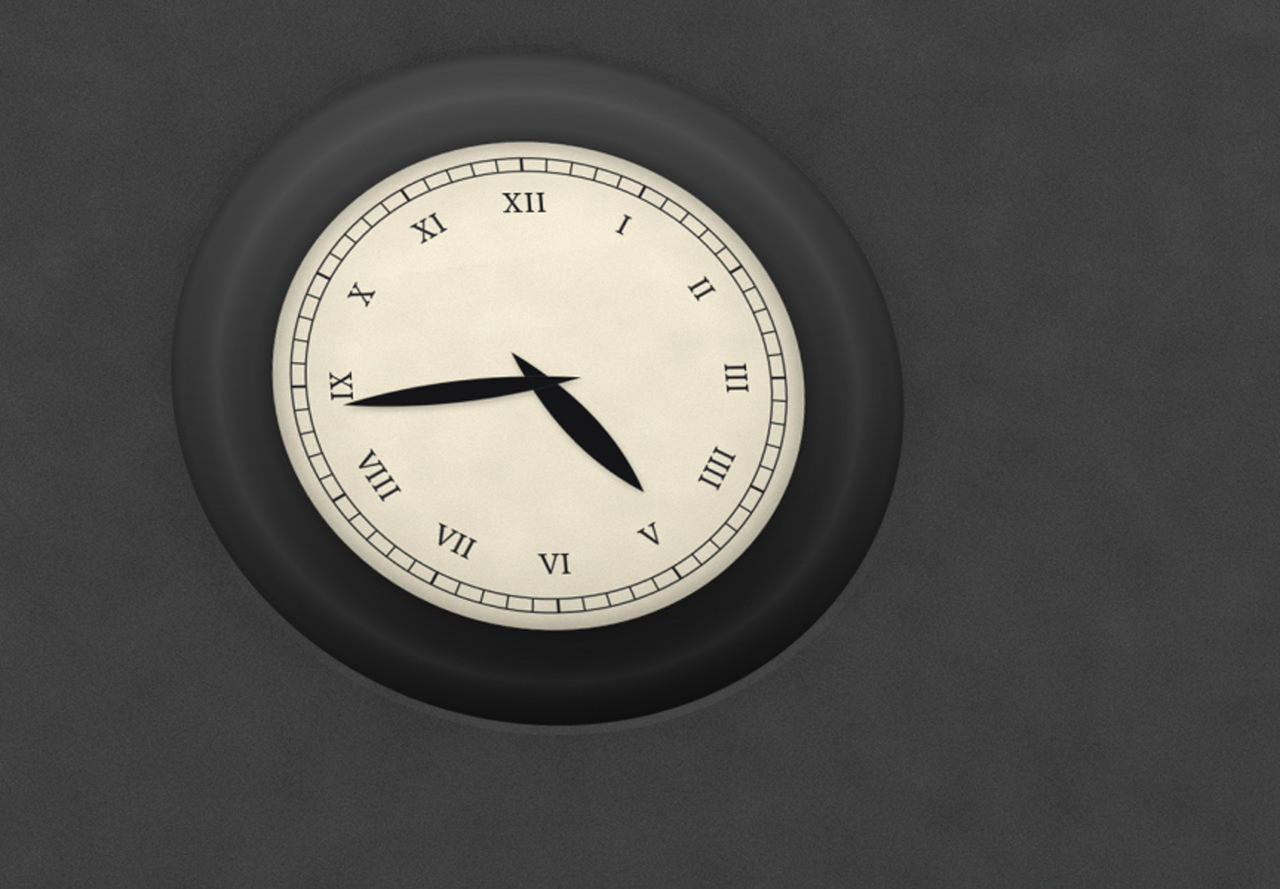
4:44
